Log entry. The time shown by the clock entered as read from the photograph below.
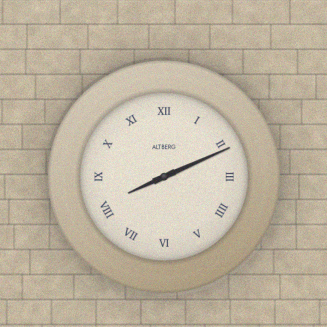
8:11
